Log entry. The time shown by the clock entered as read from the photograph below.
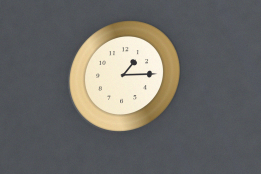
1:15
